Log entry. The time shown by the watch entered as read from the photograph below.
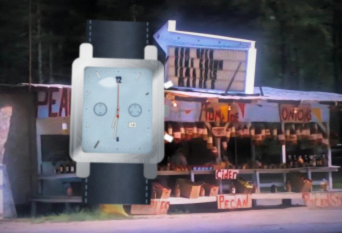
6:31
